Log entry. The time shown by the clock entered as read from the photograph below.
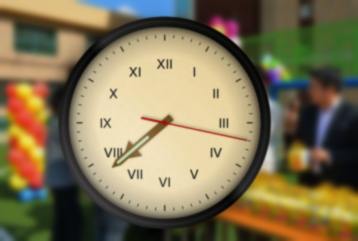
7:38:17
